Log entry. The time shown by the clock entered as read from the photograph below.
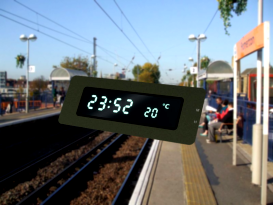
23:52
